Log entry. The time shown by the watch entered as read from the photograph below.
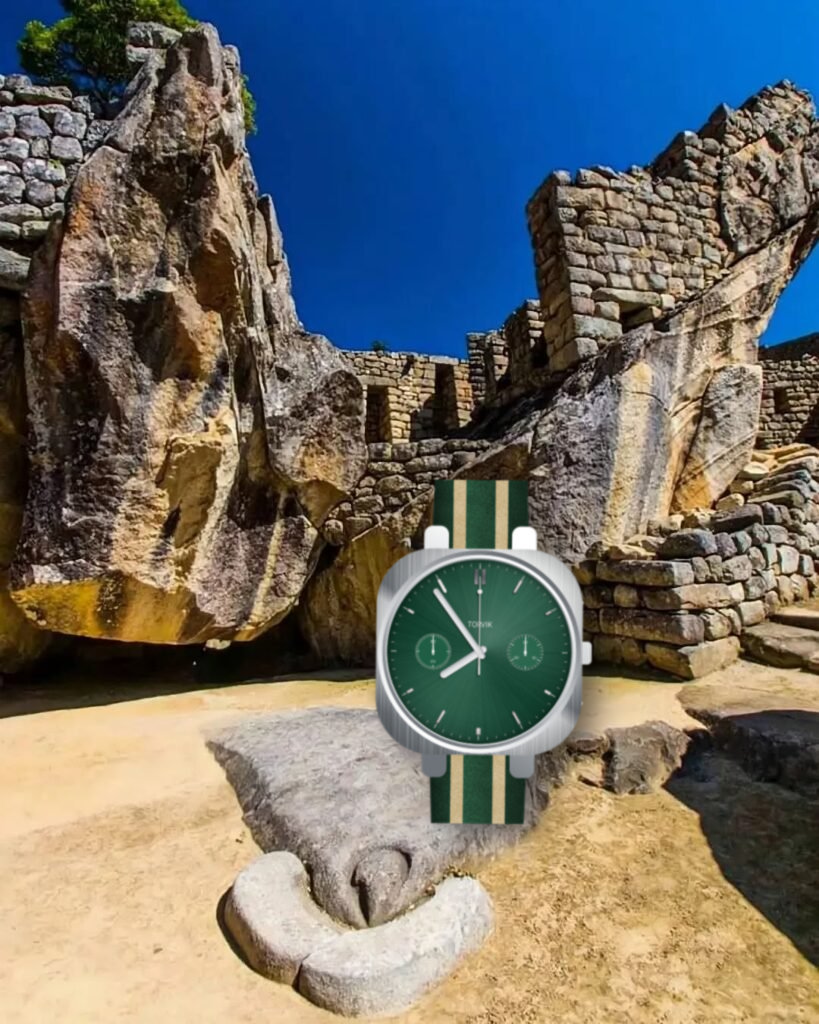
7:54
